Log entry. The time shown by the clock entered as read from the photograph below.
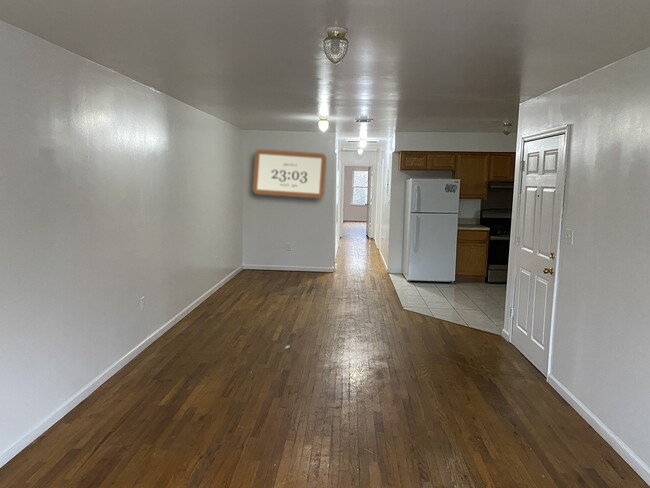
23:03
